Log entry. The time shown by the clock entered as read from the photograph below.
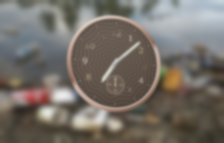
7:08
